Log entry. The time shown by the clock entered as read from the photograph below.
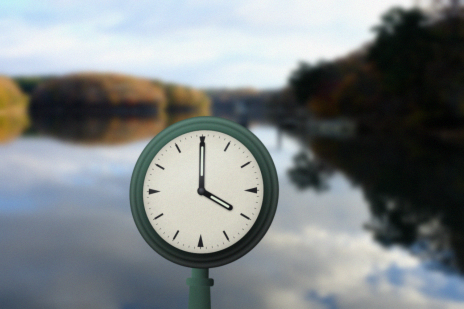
4:00
